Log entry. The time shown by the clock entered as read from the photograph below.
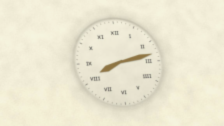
8:13
